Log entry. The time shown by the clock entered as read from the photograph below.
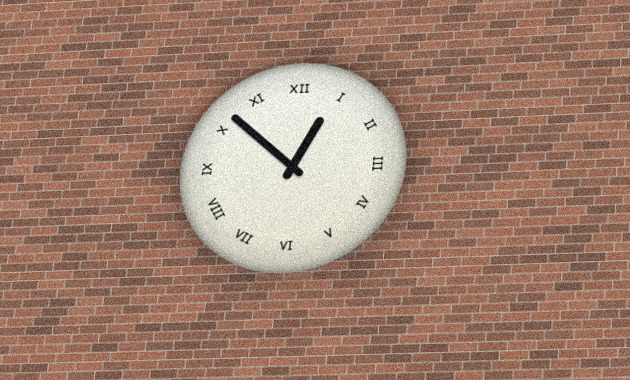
12:52
